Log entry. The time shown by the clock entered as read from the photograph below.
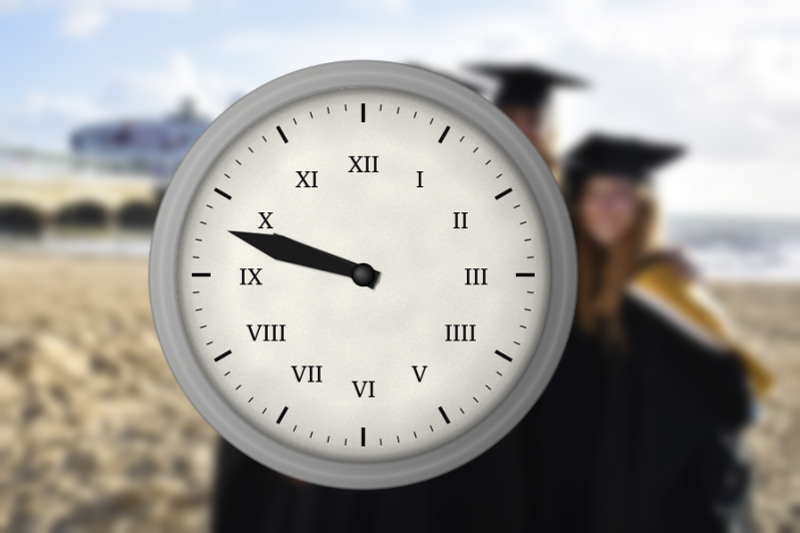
9:48
